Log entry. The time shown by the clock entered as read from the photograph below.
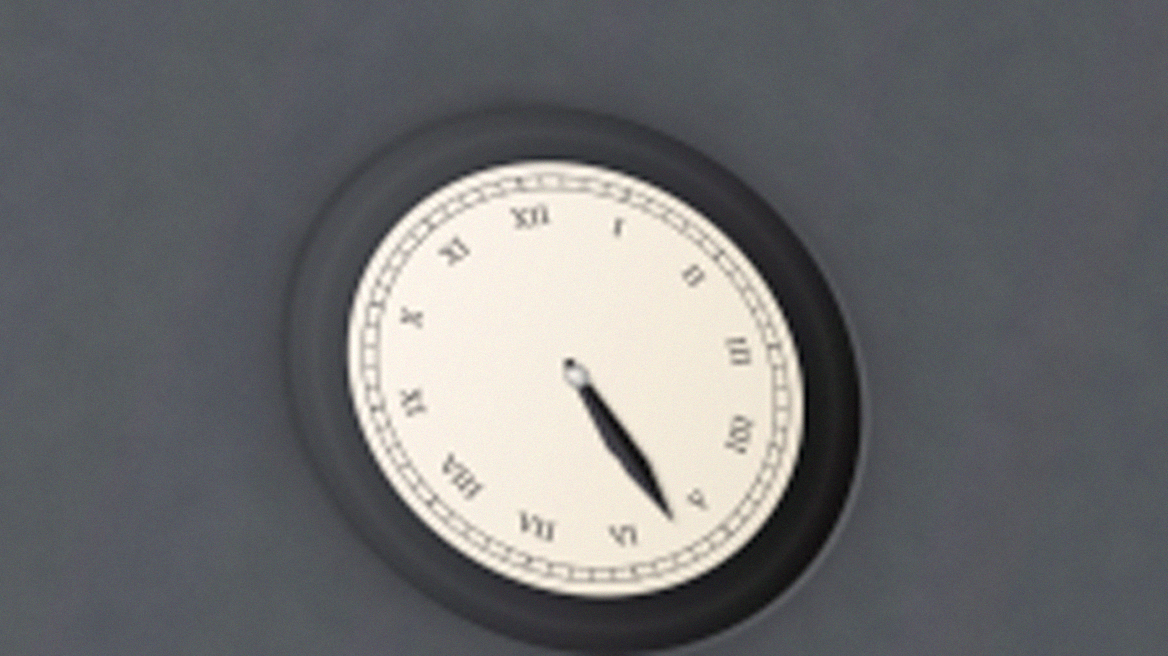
5:27
